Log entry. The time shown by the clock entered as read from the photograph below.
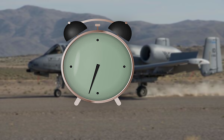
6:33
